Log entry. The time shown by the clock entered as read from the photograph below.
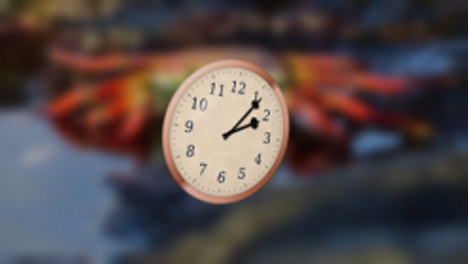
2:06
